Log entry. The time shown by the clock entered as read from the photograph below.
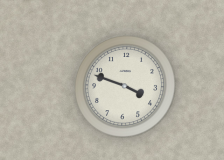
3:48
